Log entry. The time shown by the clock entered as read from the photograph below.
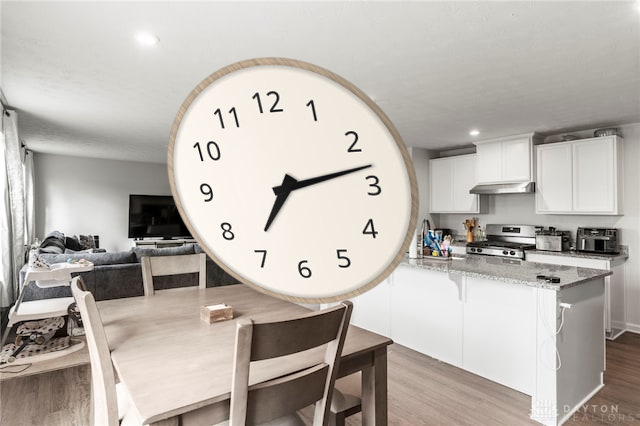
7:13
